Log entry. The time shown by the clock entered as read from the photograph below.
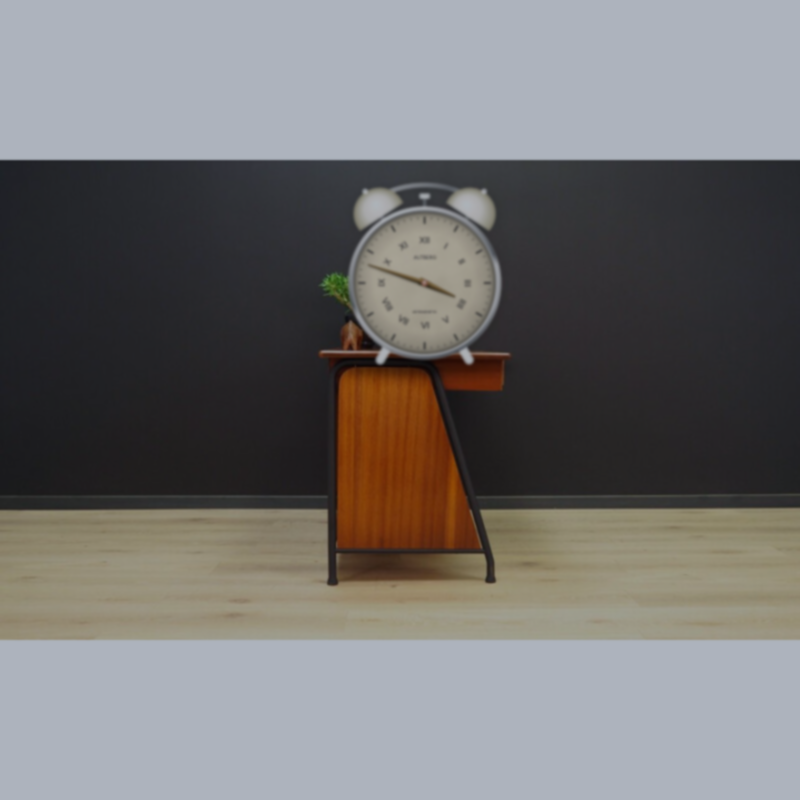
3:48
